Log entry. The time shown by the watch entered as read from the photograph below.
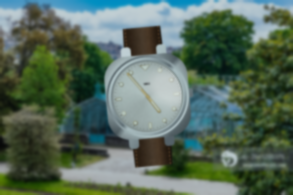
4:54
